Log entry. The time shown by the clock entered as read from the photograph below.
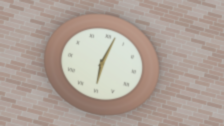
6:02
